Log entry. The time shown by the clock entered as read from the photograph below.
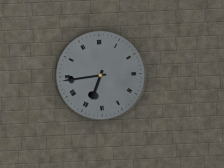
6:44
